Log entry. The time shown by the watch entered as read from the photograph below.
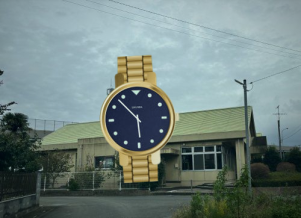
5:53
